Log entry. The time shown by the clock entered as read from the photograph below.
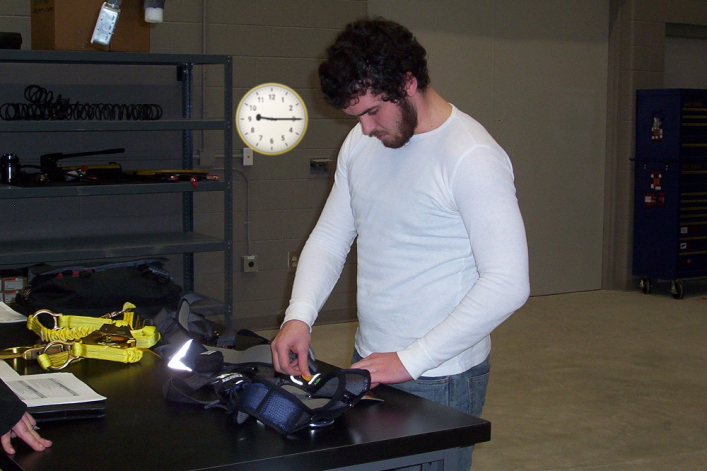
9:15
